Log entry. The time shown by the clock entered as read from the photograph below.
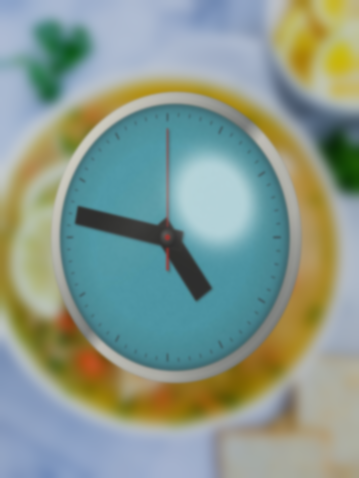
4:47:00
